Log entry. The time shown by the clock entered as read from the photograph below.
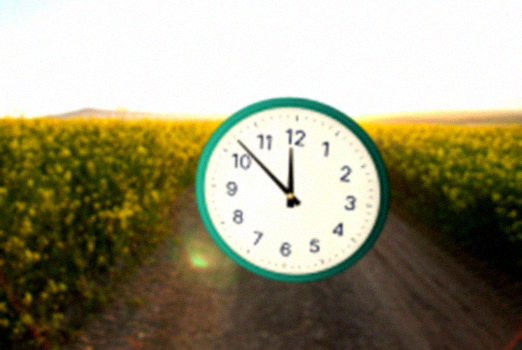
11:52
